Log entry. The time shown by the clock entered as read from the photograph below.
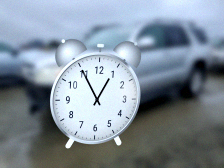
12:55
